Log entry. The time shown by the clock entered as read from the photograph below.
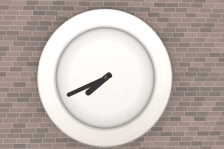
7:41
